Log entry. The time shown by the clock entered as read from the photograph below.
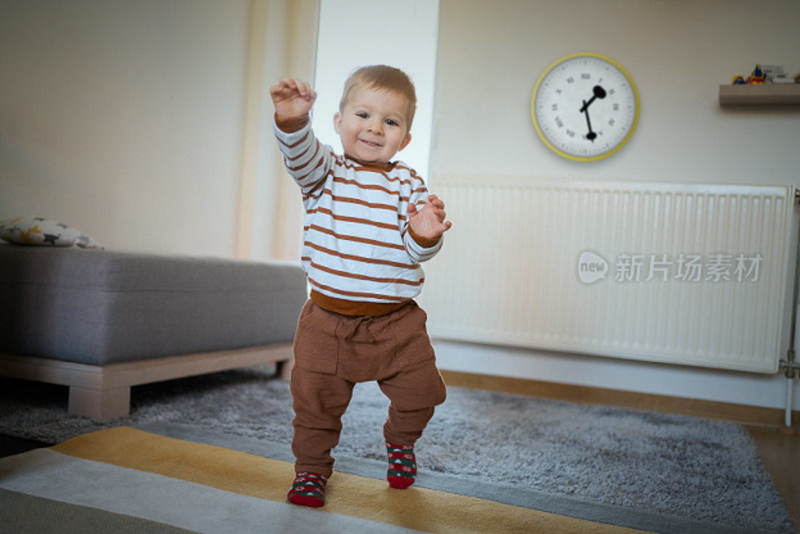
1:28
